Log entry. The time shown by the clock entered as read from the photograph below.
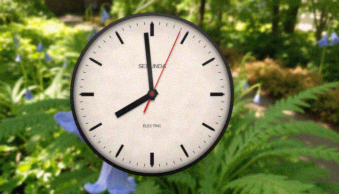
7:59:04
